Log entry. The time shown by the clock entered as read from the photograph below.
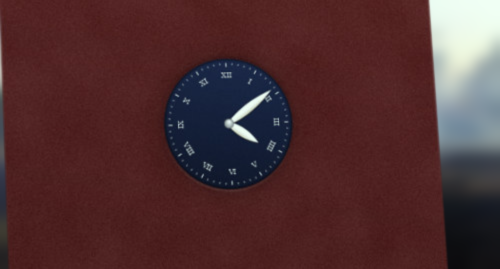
4:09
